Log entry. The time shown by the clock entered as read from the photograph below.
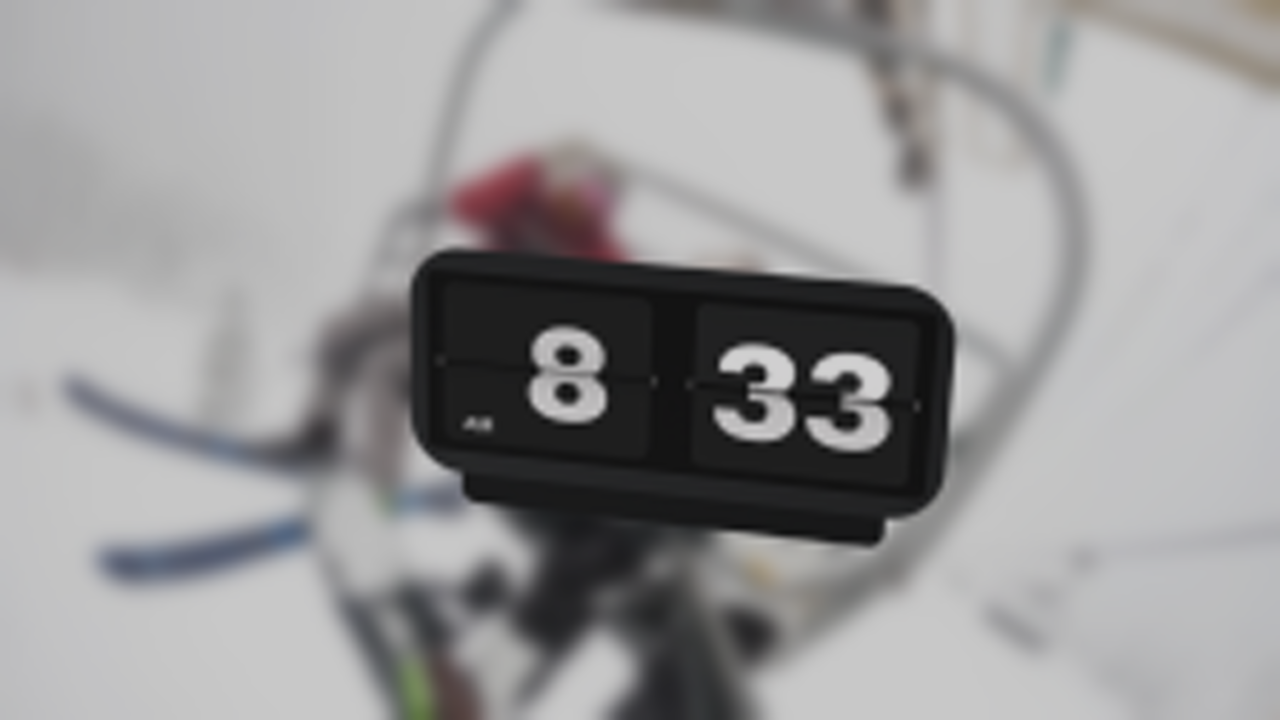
8:33
